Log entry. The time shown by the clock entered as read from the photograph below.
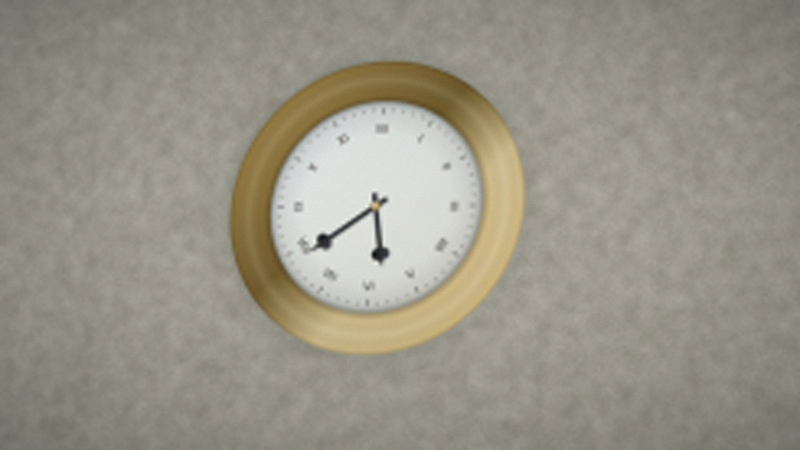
5:39
